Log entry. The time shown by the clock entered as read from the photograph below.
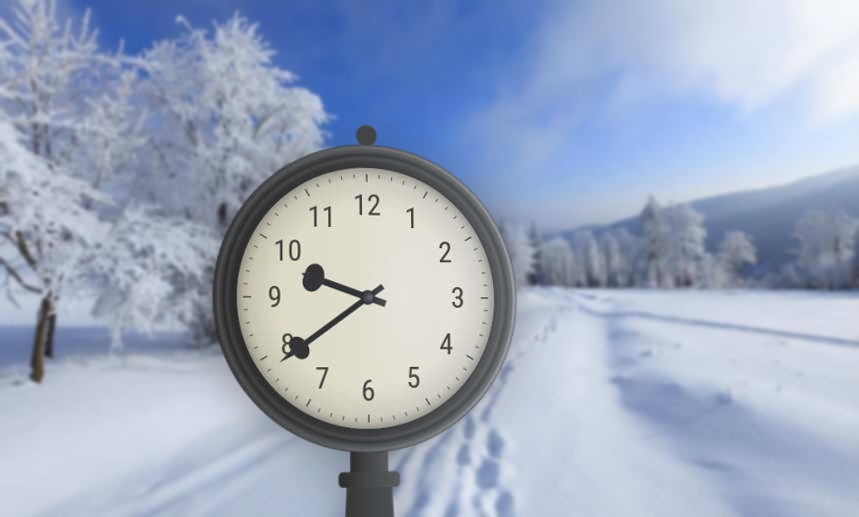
9:39
